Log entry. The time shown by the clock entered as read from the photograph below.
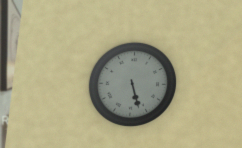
5:27
